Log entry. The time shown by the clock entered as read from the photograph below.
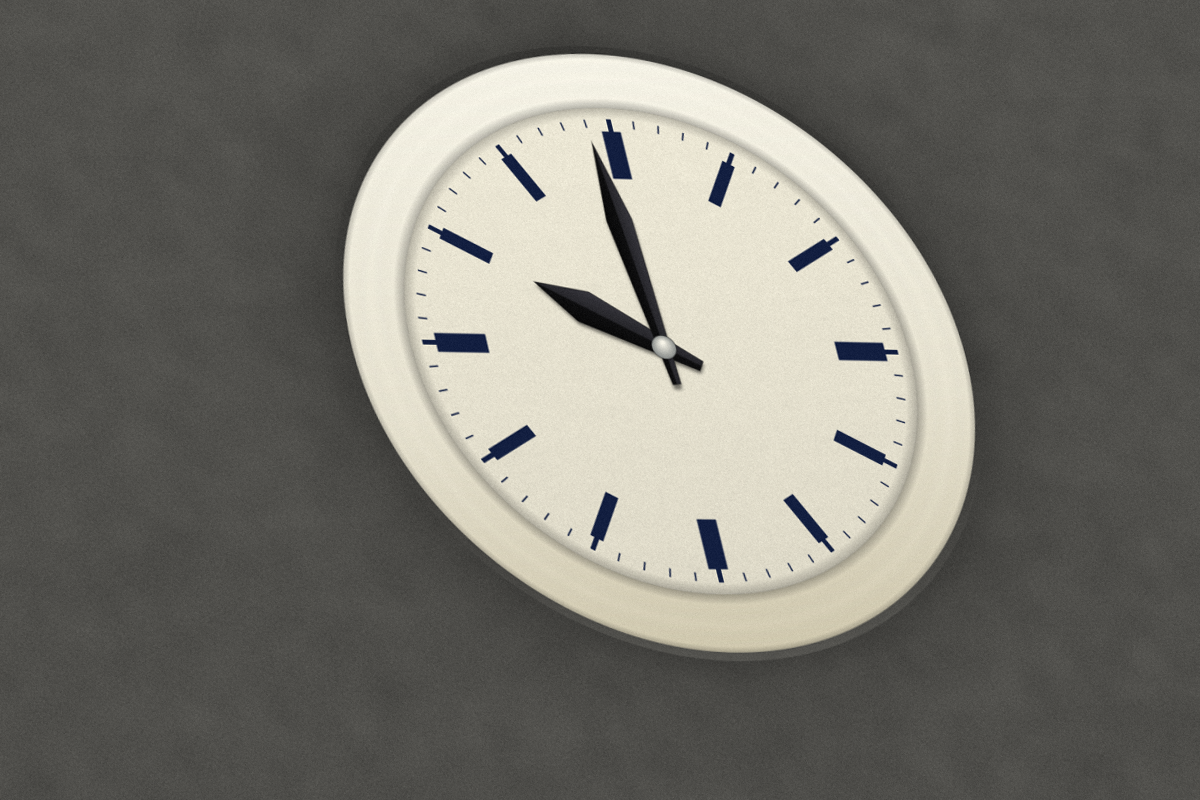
9:59
